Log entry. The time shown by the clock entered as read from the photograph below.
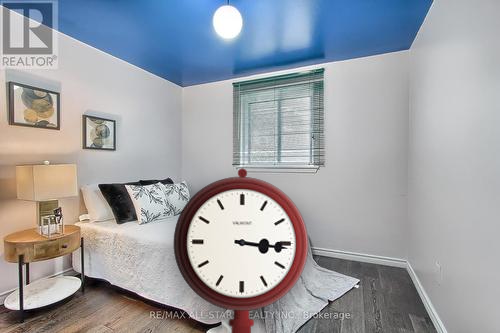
3:16
